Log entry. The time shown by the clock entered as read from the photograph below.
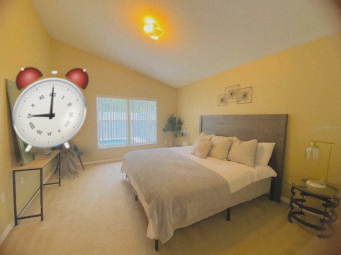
9:00
